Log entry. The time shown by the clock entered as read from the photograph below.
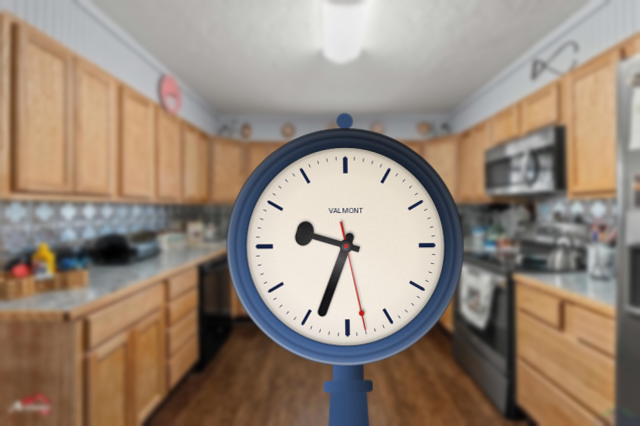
9:33:28
